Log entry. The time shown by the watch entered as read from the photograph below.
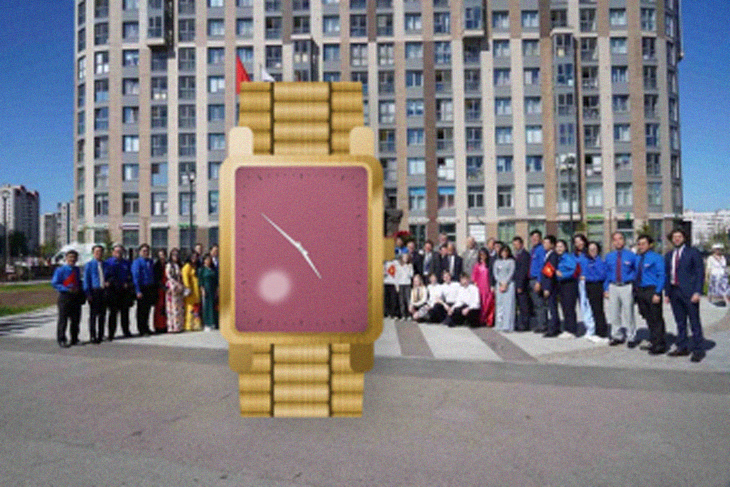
4:52
